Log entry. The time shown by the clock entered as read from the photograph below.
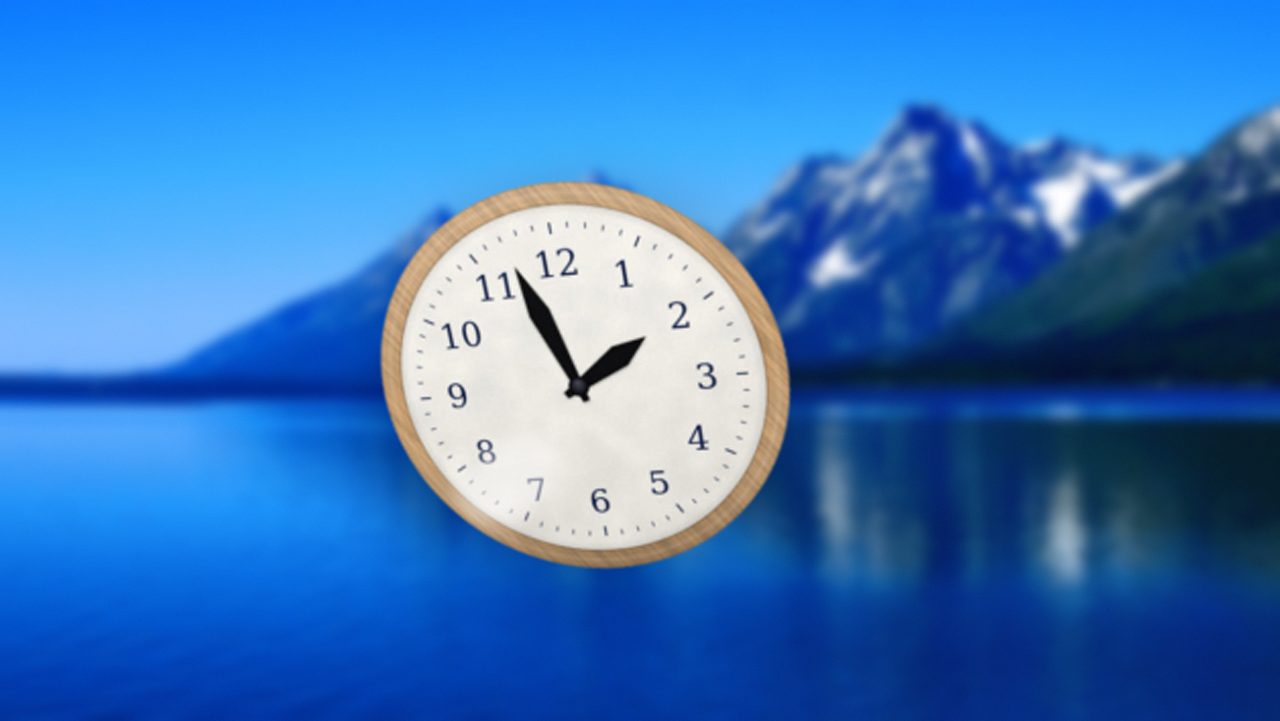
1:57
